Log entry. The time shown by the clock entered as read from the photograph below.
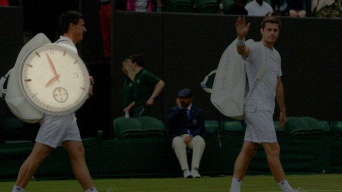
7:58
